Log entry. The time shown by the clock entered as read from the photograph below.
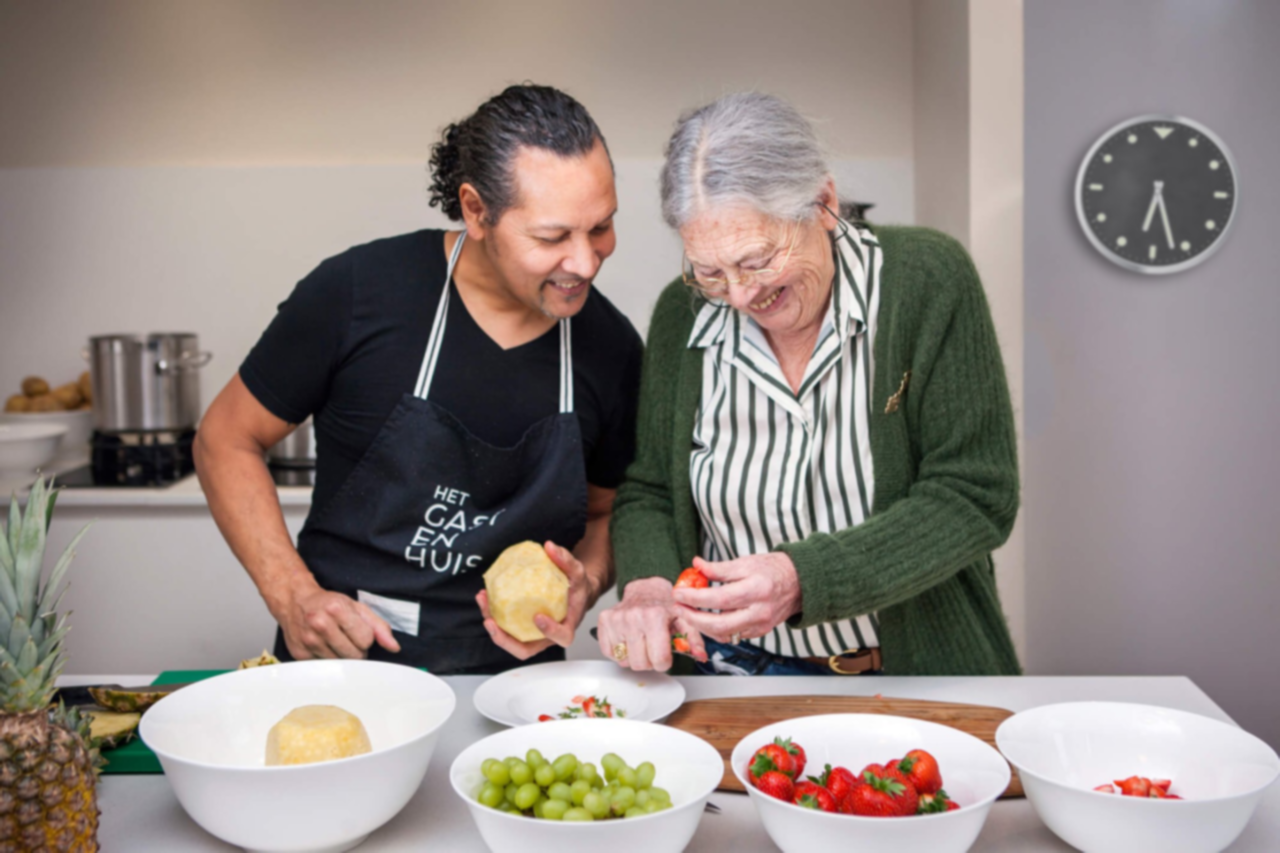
6:27
